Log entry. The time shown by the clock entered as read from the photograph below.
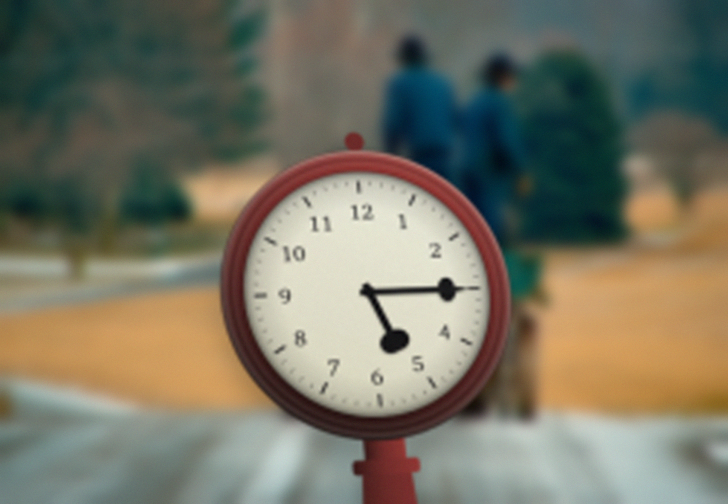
5:15
